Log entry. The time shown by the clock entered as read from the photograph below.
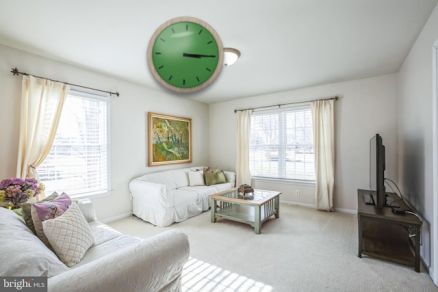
3:15
